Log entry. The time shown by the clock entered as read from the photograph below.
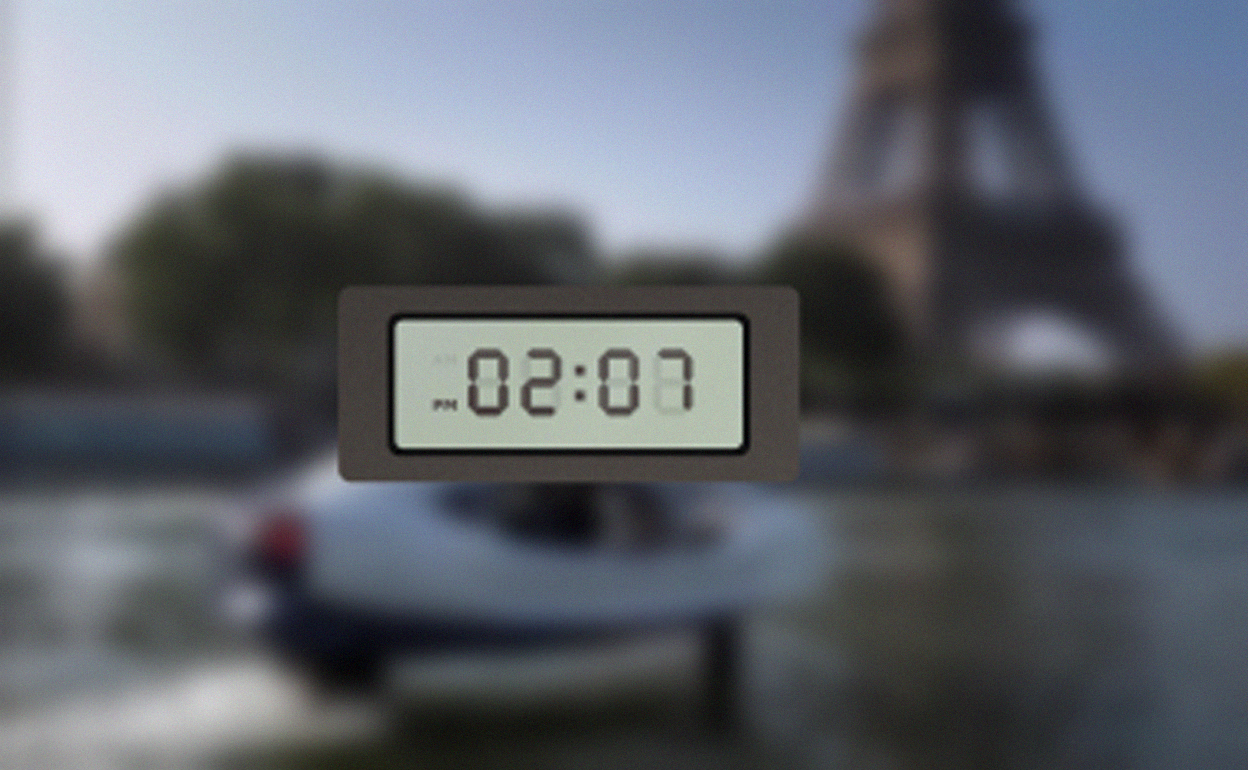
2:07
